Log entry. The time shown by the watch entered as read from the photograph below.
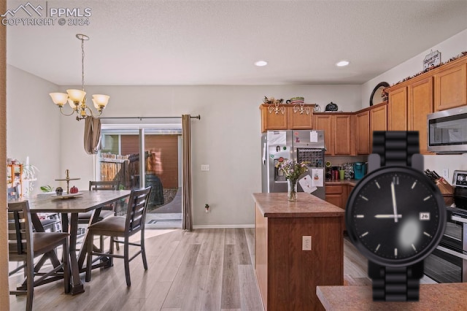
8:59
